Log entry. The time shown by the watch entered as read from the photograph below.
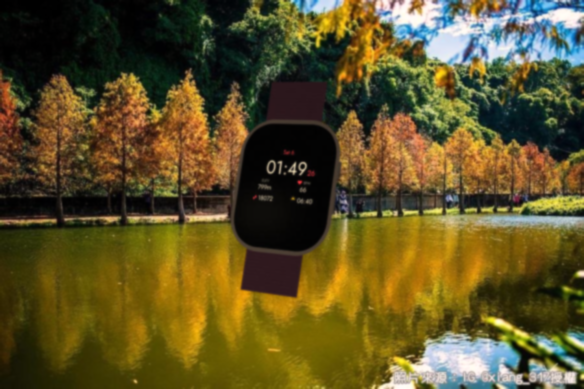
1:49
